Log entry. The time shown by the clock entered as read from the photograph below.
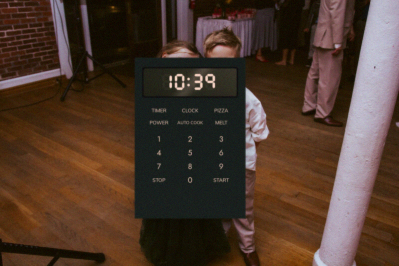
10:39
